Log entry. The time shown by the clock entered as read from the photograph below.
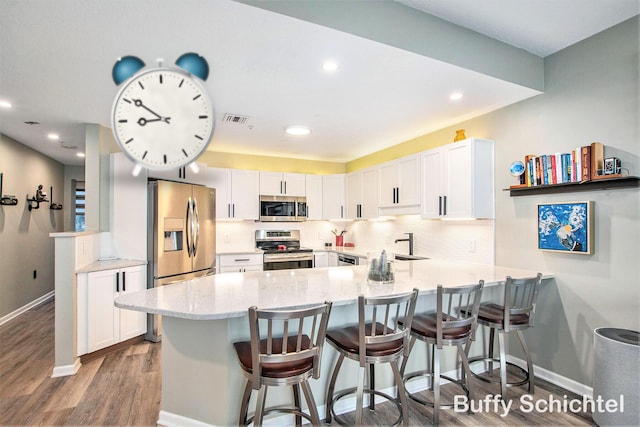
8:51
